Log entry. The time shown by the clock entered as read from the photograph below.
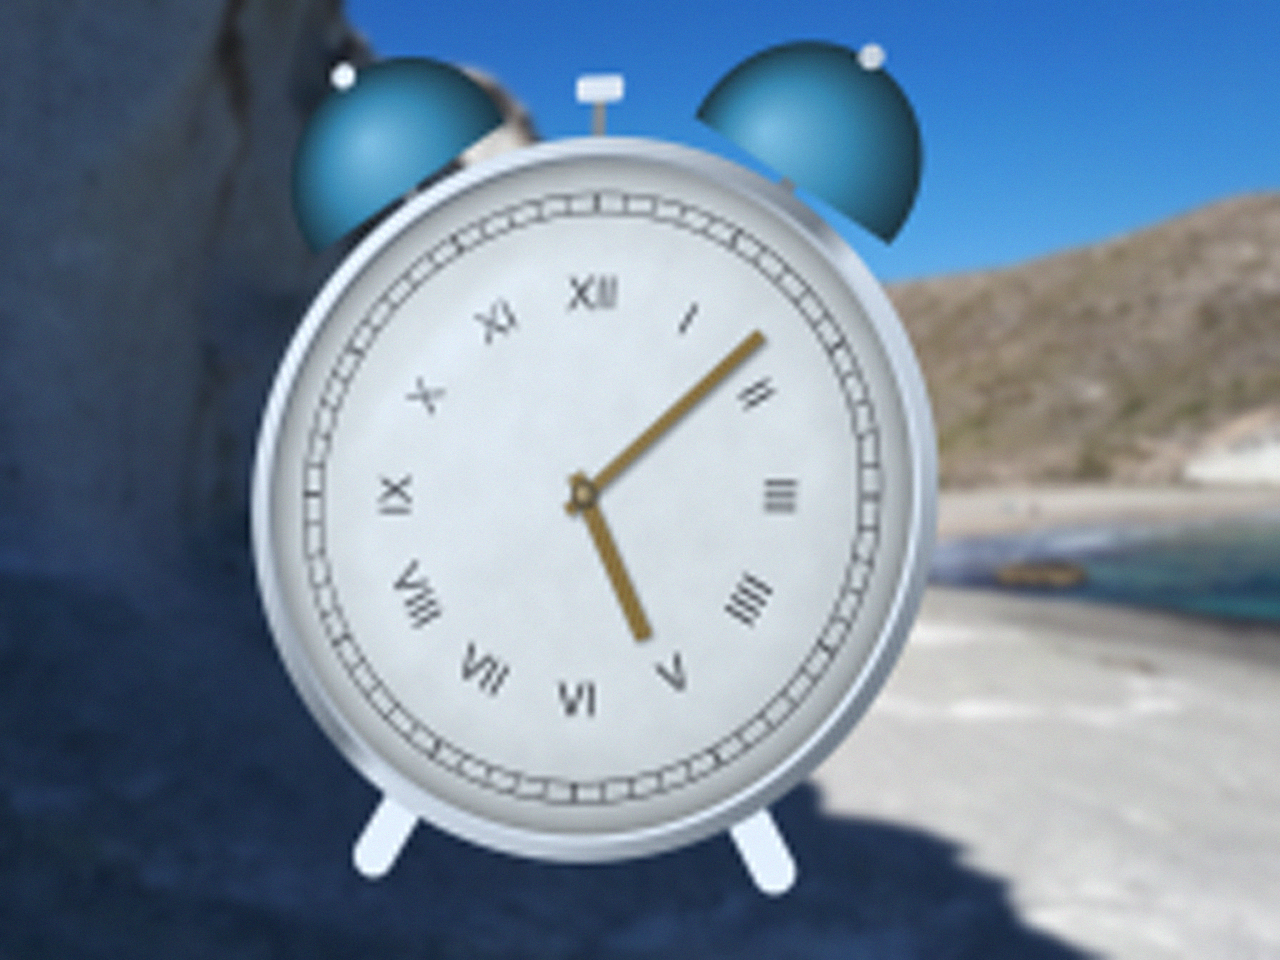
5:08
